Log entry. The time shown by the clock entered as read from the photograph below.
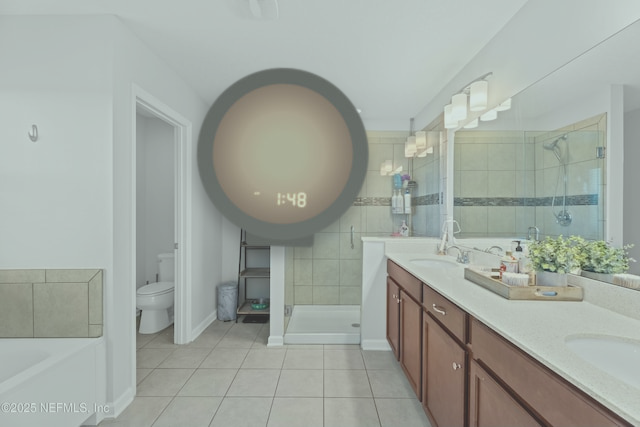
1:48
